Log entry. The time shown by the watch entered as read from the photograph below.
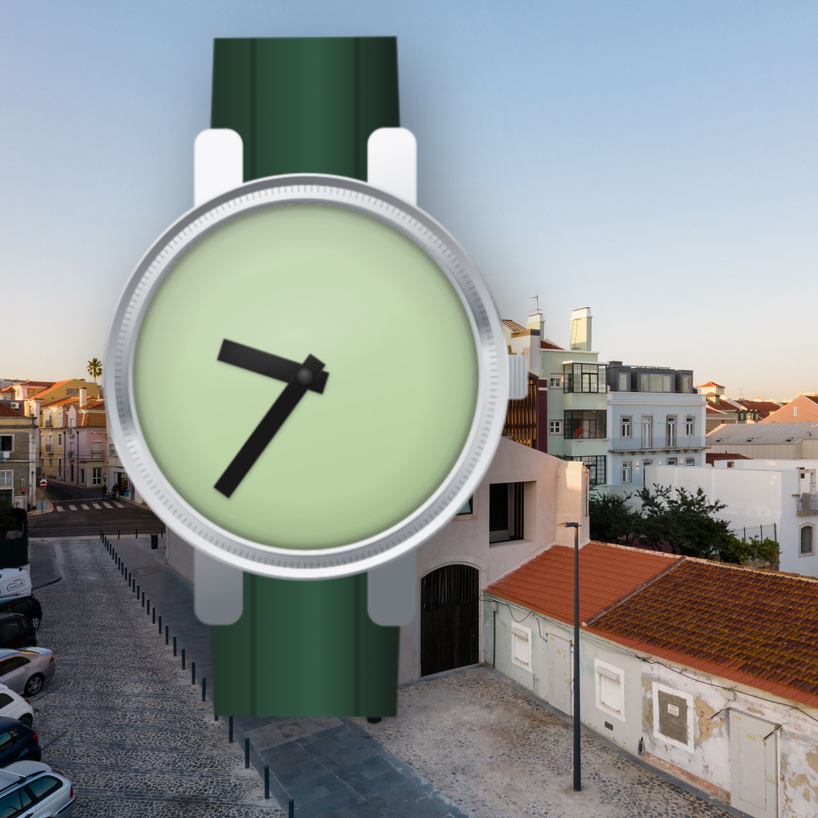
9:36
